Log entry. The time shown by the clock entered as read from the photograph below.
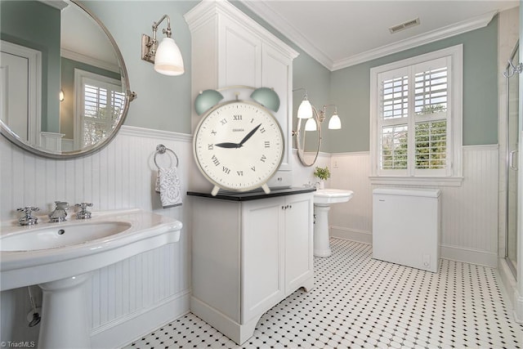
9:08
